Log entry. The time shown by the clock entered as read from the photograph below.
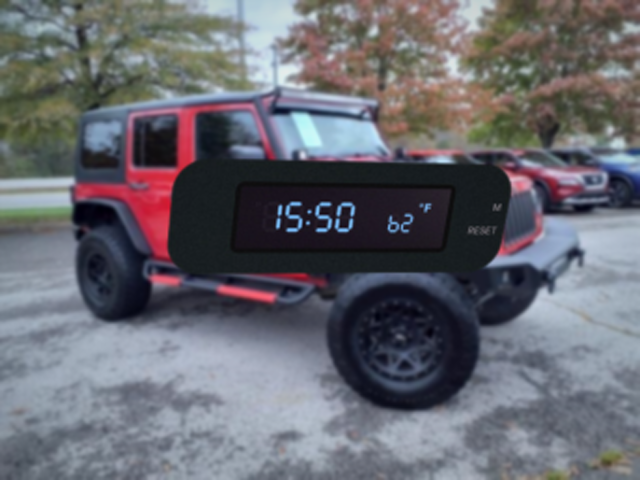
15:50
